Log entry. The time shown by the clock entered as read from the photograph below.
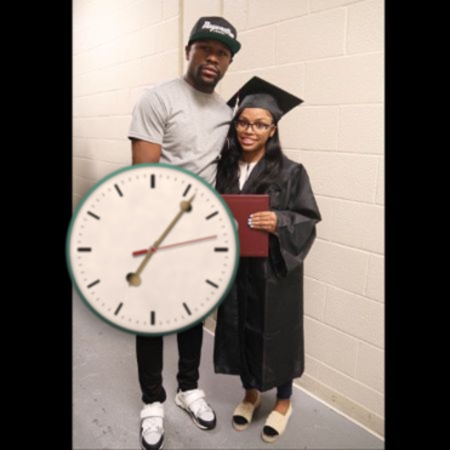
7:06:13
